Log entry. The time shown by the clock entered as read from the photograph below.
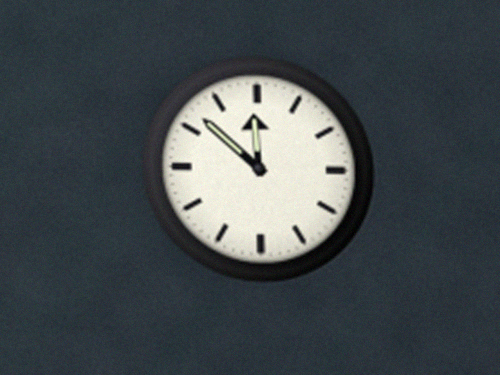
11:52
